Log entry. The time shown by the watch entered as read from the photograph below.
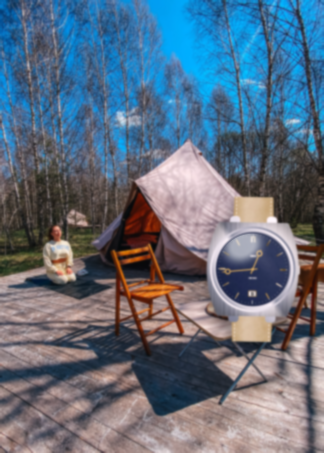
12:44
